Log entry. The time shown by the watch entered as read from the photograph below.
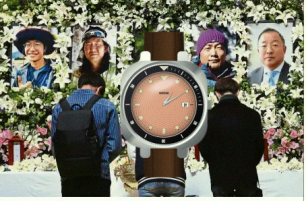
1:10
